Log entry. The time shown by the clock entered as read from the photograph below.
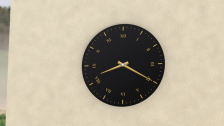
8:20
